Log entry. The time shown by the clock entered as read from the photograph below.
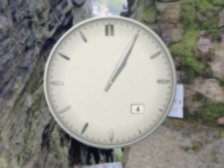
1:05
